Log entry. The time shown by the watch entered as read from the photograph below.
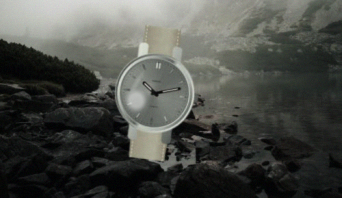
10:12
